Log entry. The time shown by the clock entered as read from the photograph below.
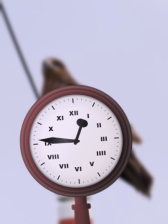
12:46
